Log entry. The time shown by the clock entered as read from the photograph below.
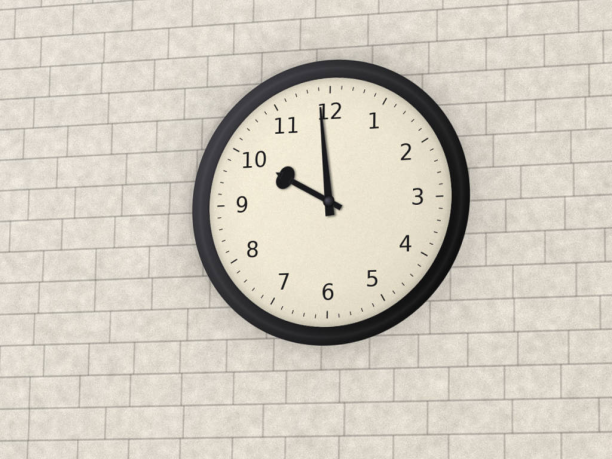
9:59
